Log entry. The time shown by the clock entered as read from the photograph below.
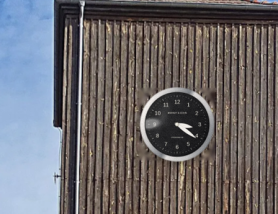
3:21
